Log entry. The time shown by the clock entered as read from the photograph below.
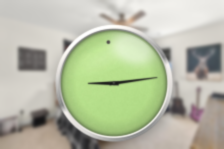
9:15
